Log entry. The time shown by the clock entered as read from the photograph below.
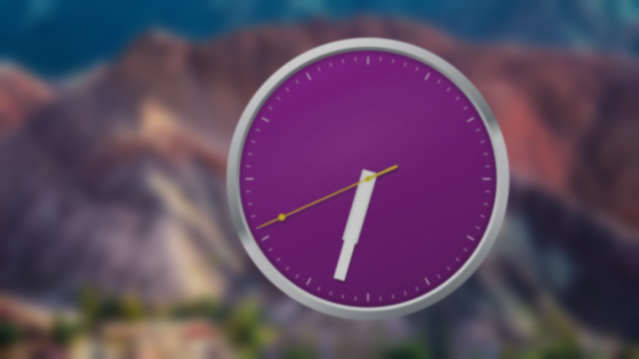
6:32:41
